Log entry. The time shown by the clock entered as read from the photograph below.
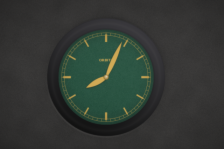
8:04
